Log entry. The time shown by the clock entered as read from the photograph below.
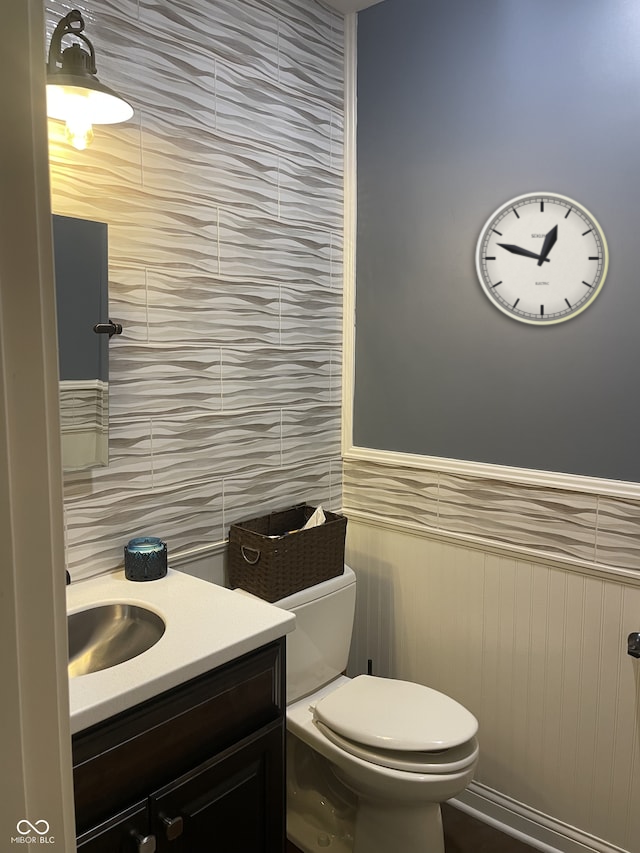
12:48
